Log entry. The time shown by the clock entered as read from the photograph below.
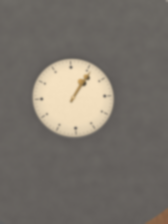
1:06
